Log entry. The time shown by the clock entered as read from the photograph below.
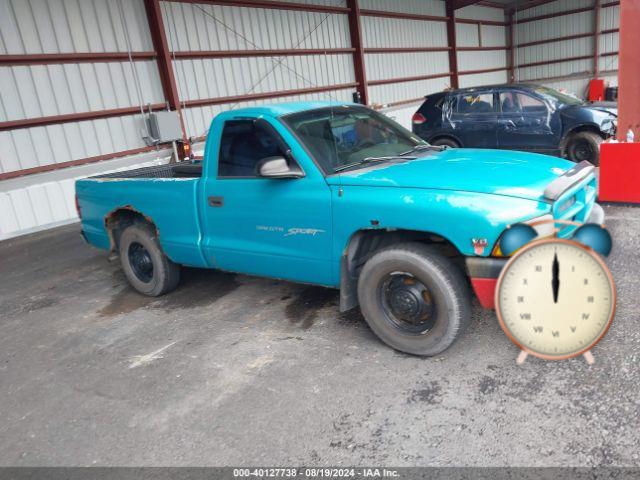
12:00
